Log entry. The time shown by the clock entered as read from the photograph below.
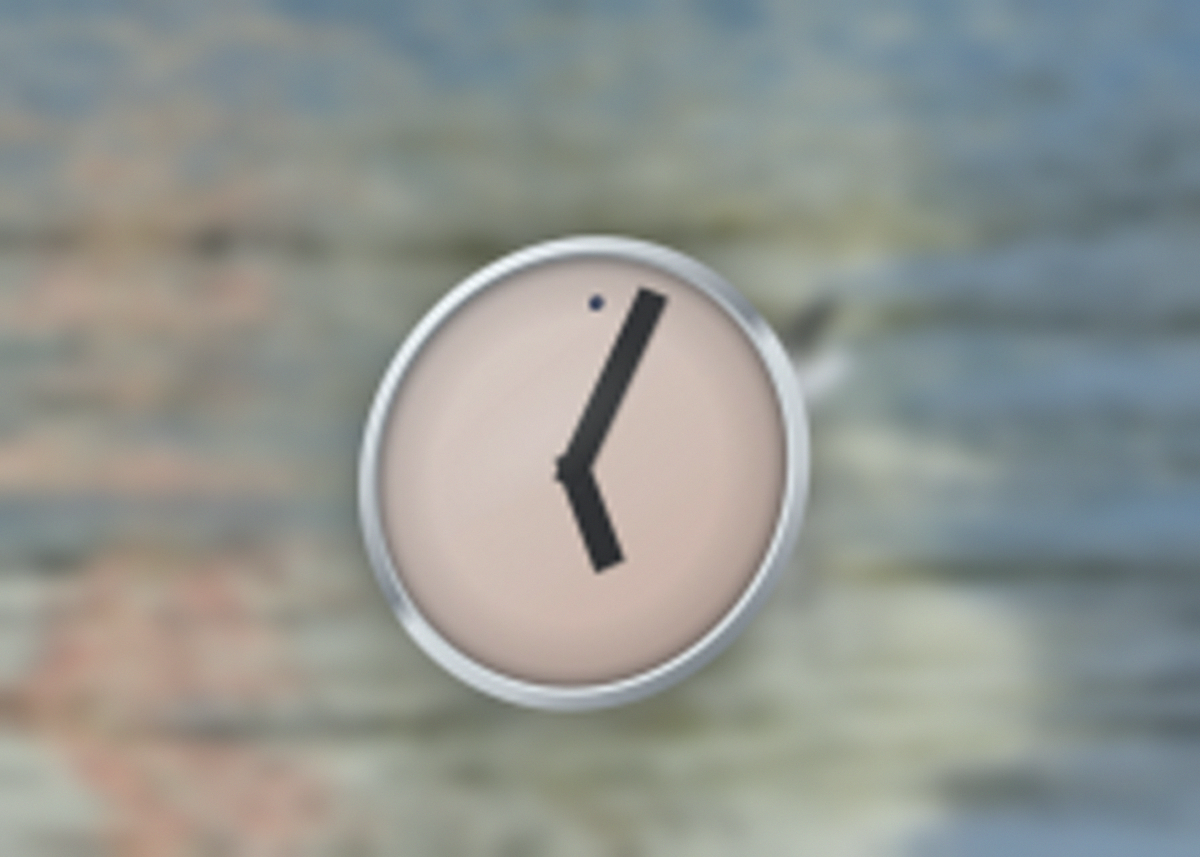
5:03
